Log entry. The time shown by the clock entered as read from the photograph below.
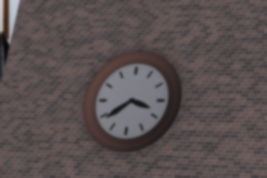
3:39
